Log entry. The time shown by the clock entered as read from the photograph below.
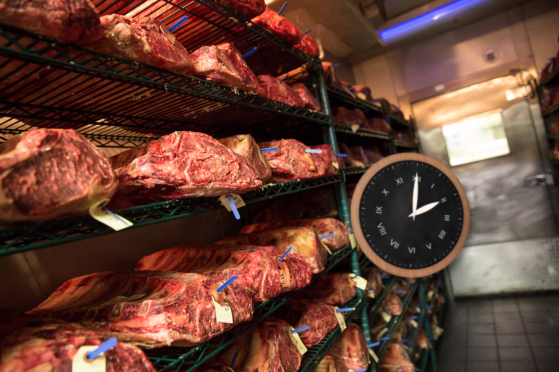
2:00
